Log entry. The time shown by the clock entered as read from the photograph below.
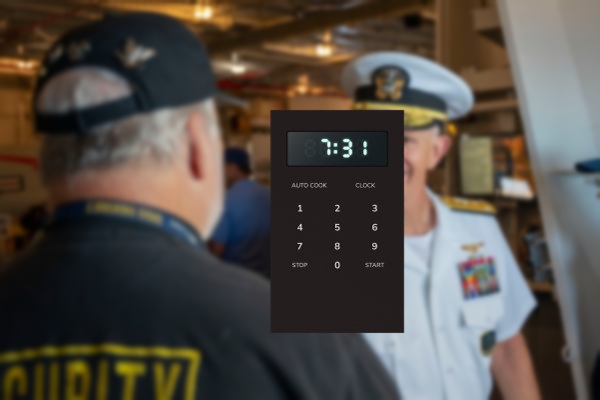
7:31
